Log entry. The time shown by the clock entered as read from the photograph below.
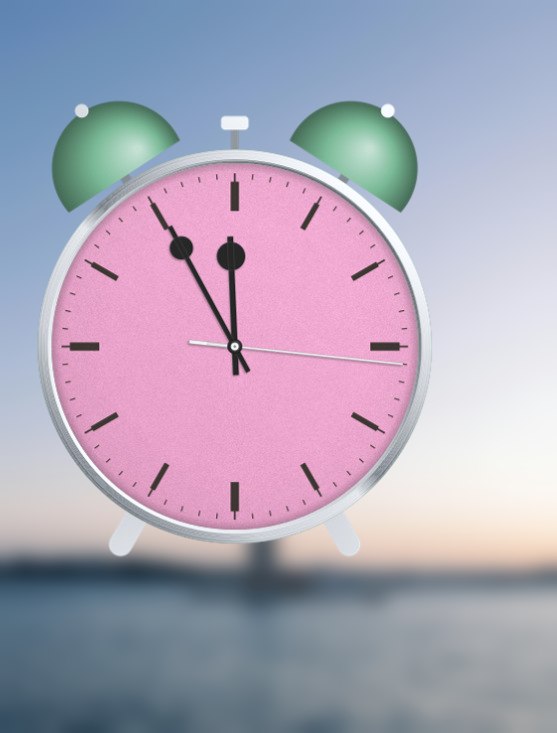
11:55:16
